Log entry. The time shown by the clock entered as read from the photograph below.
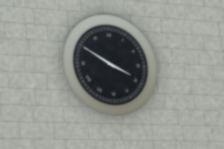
3:50
